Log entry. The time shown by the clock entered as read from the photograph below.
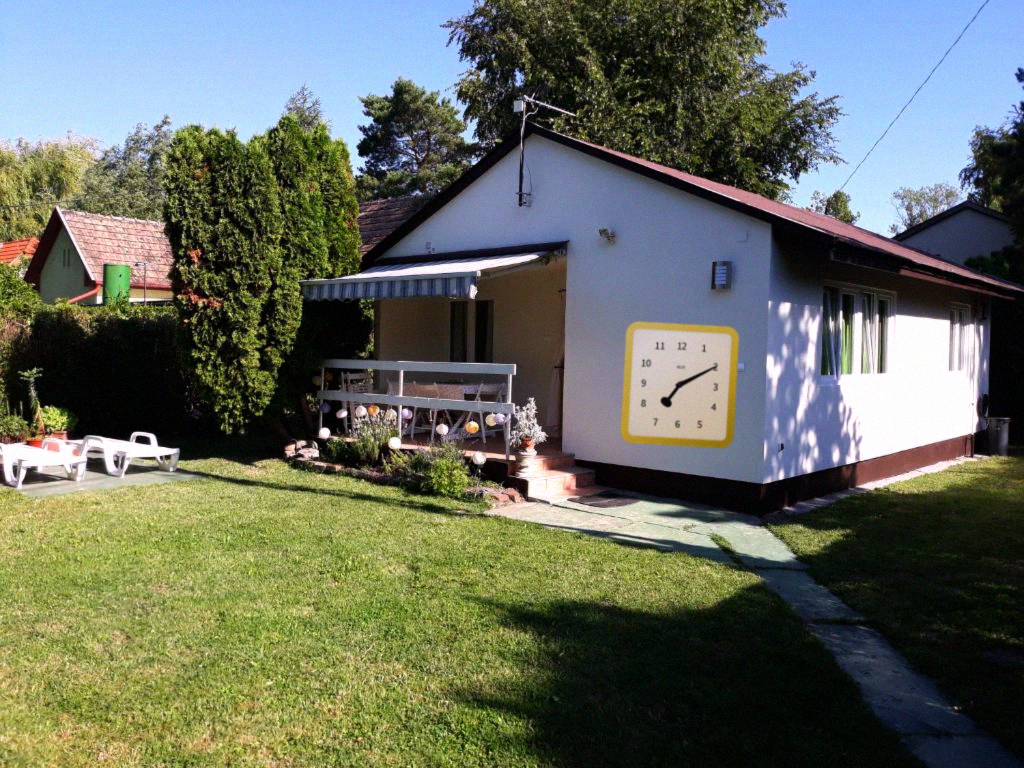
7:10
